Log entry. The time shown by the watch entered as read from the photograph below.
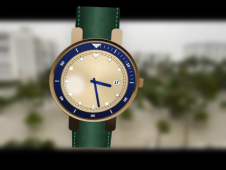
3:28
